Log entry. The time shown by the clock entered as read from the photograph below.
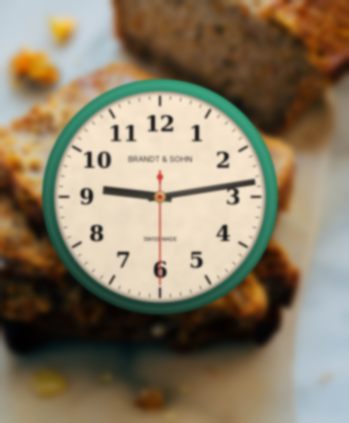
9:13:30
